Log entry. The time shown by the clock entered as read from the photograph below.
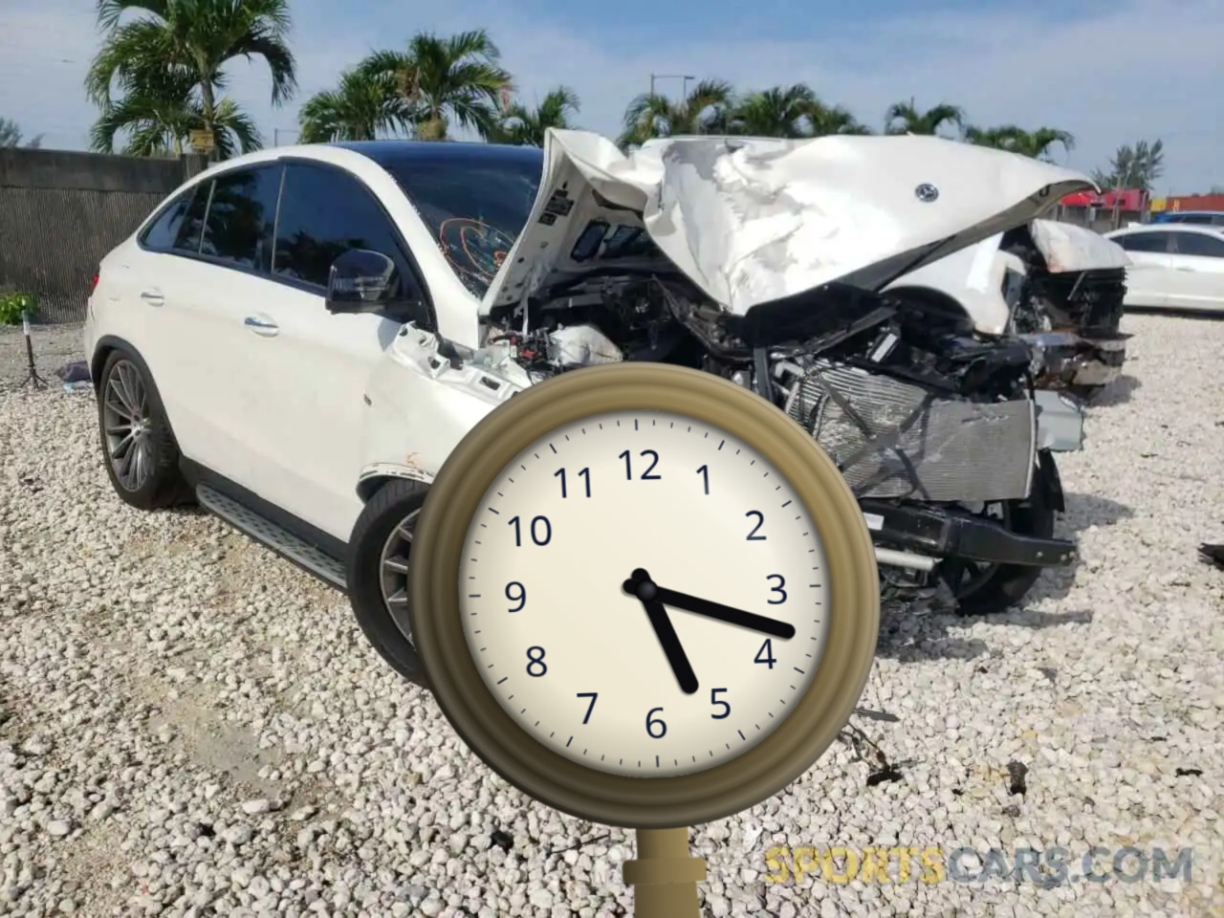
5:18
